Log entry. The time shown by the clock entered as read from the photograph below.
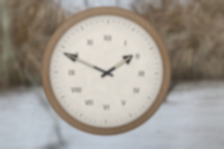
1:49
